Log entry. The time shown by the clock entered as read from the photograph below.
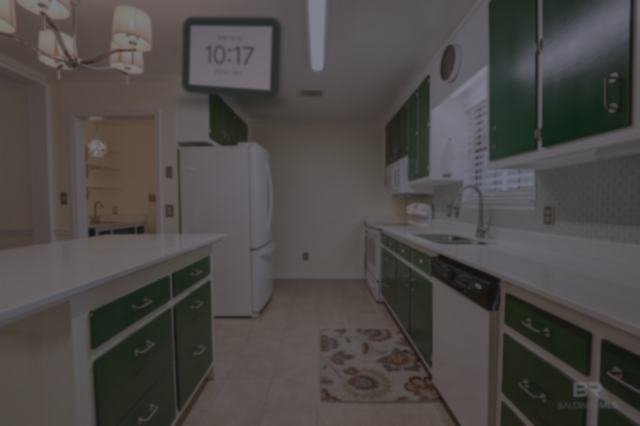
10:17
